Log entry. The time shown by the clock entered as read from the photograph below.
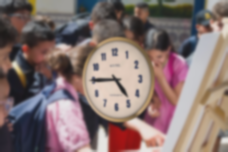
4:45
